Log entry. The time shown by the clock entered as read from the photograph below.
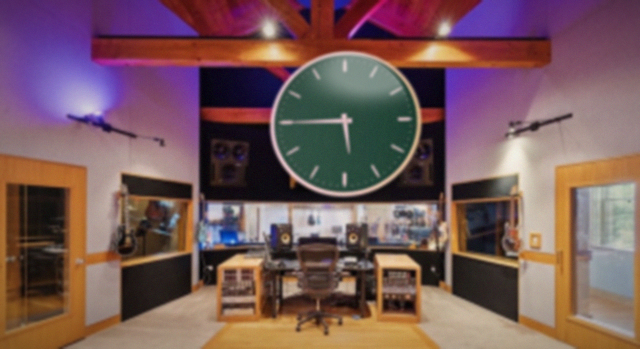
5:45
